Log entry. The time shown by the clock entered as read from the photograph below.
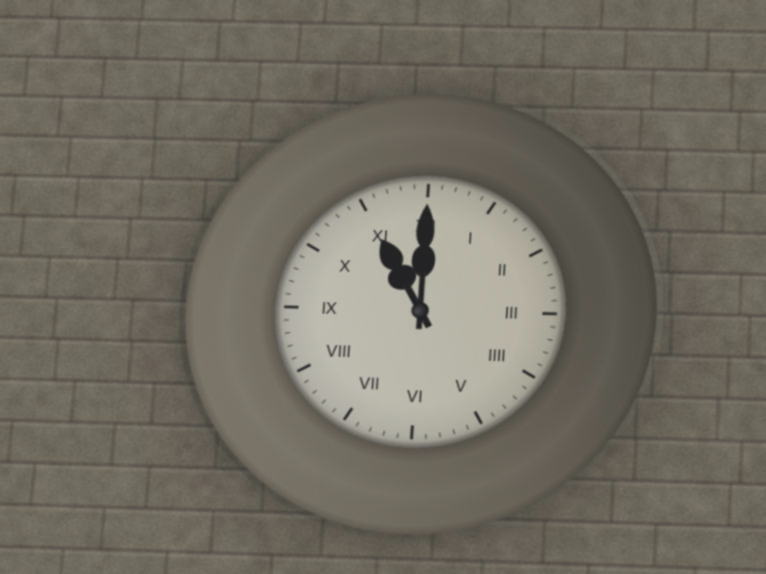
11:00
